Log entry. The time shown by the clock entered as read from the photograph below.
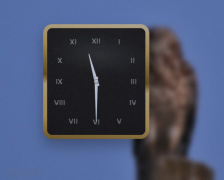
11:30
